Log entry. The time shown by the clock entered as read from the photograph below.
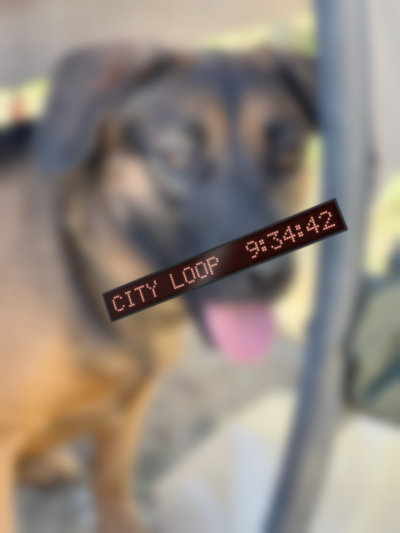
9:34:42
